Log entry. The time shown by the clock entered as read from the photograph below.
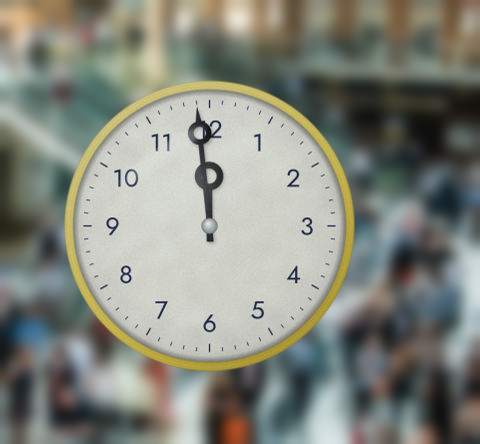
11:59
